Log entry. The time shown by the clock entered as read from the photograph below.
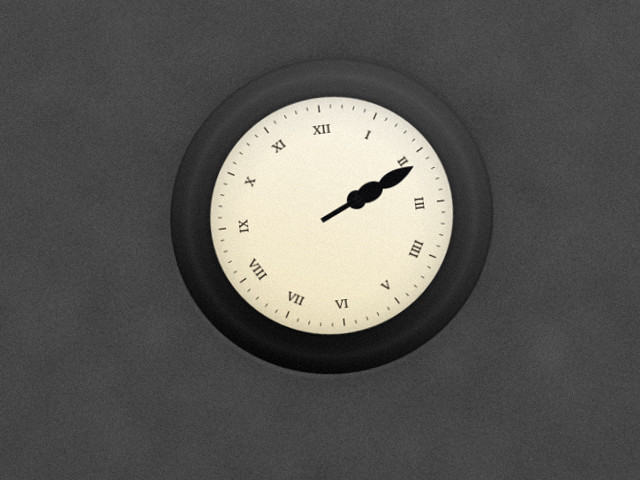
2:11
